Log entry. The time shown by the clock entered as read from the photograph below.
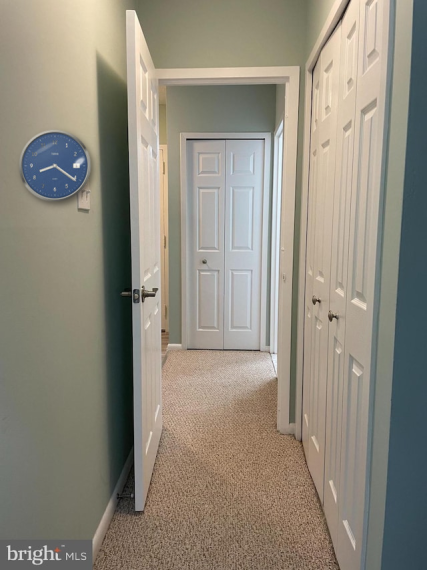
8:21
